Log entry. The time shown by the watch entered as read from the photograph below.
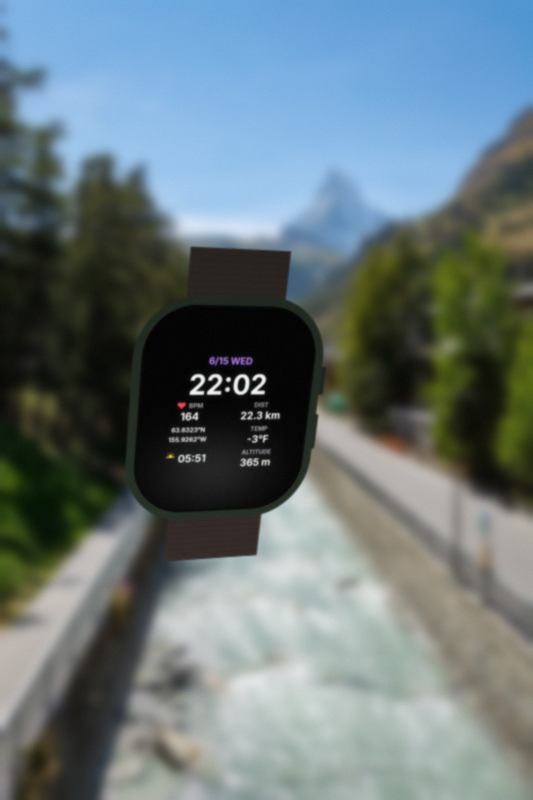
22:02
